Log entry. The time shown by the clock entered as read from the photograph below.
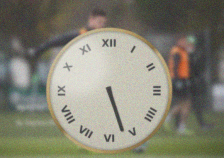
5:27
